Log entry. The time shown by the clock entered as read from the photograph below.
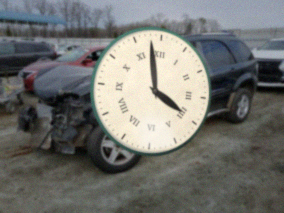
3:58
